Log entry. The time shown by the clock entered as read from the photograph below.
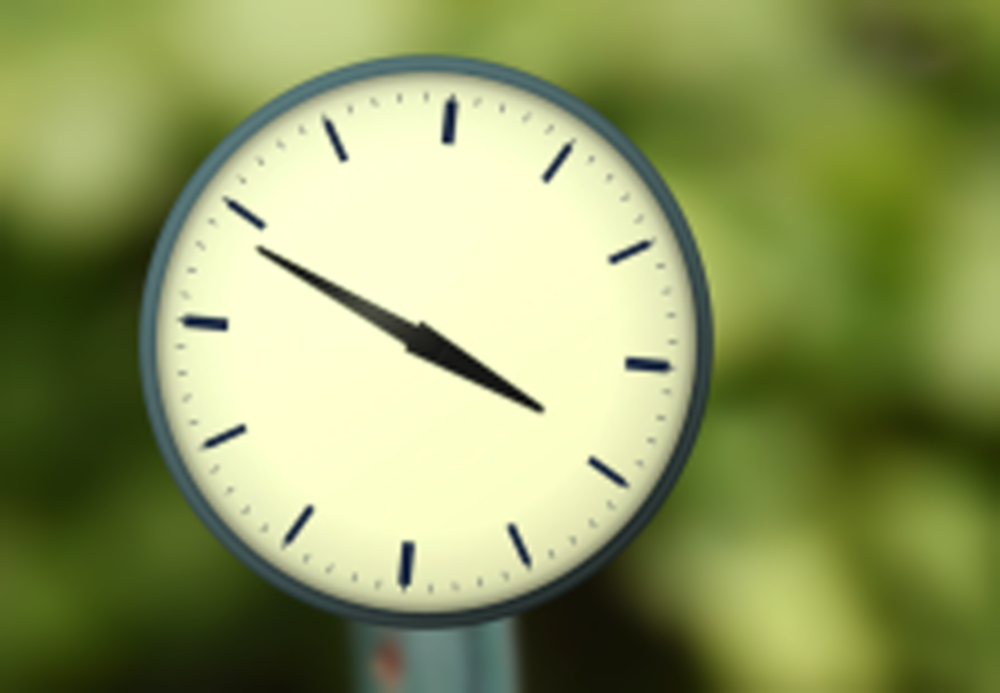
3:49
